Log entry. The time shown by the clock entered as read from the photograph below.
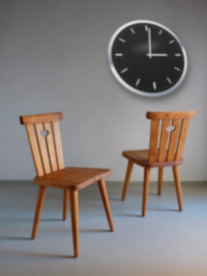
3:01
